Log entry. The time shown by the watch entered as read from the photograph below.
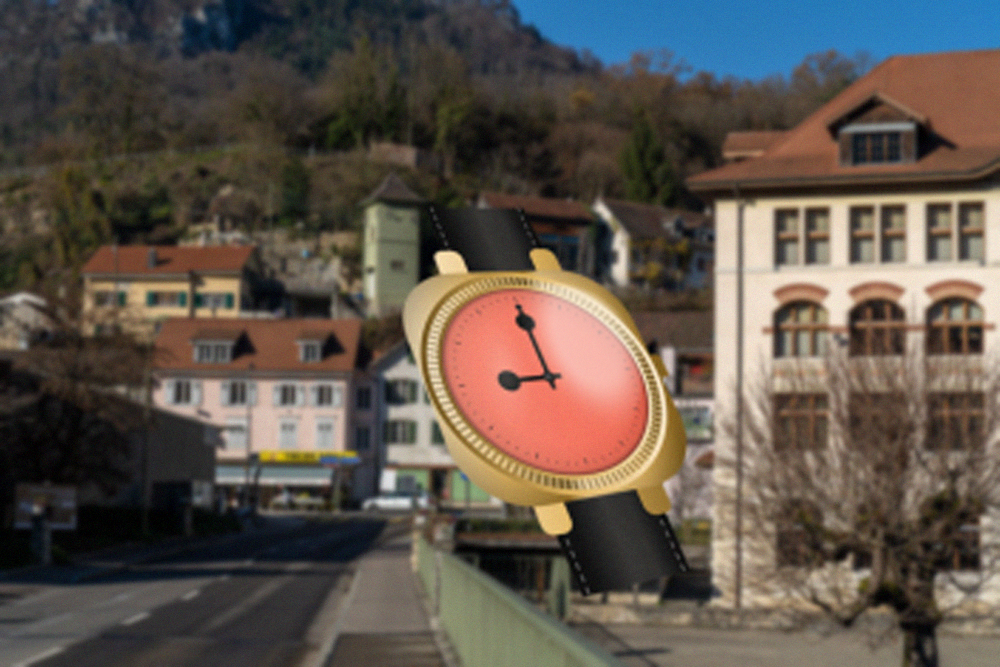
9:00
